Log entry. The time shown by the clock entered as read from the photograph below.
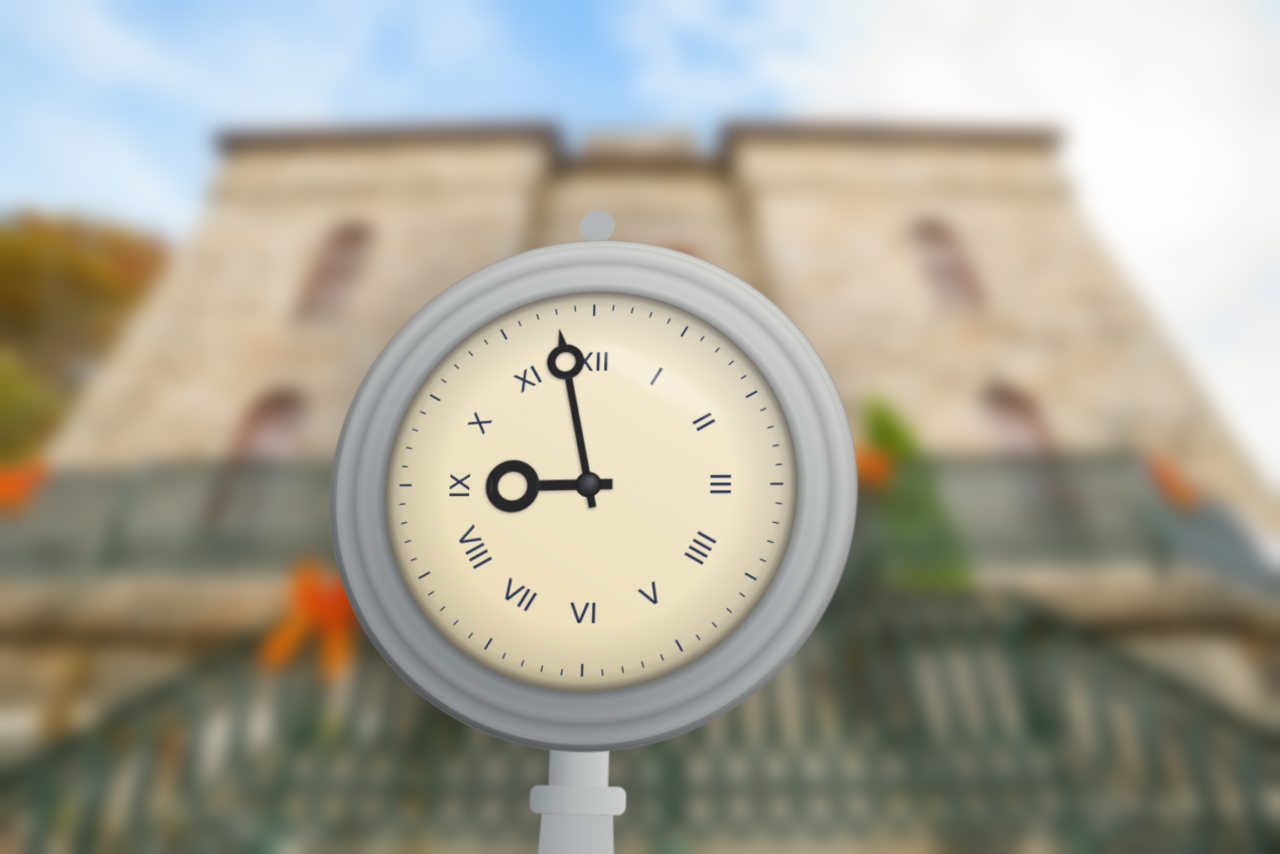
8:58
